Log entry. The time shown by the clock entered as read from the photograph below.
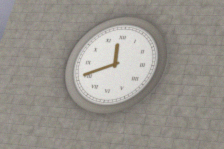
11:41
